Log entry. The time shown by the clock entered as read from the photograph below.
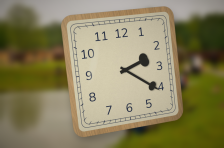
2:21
